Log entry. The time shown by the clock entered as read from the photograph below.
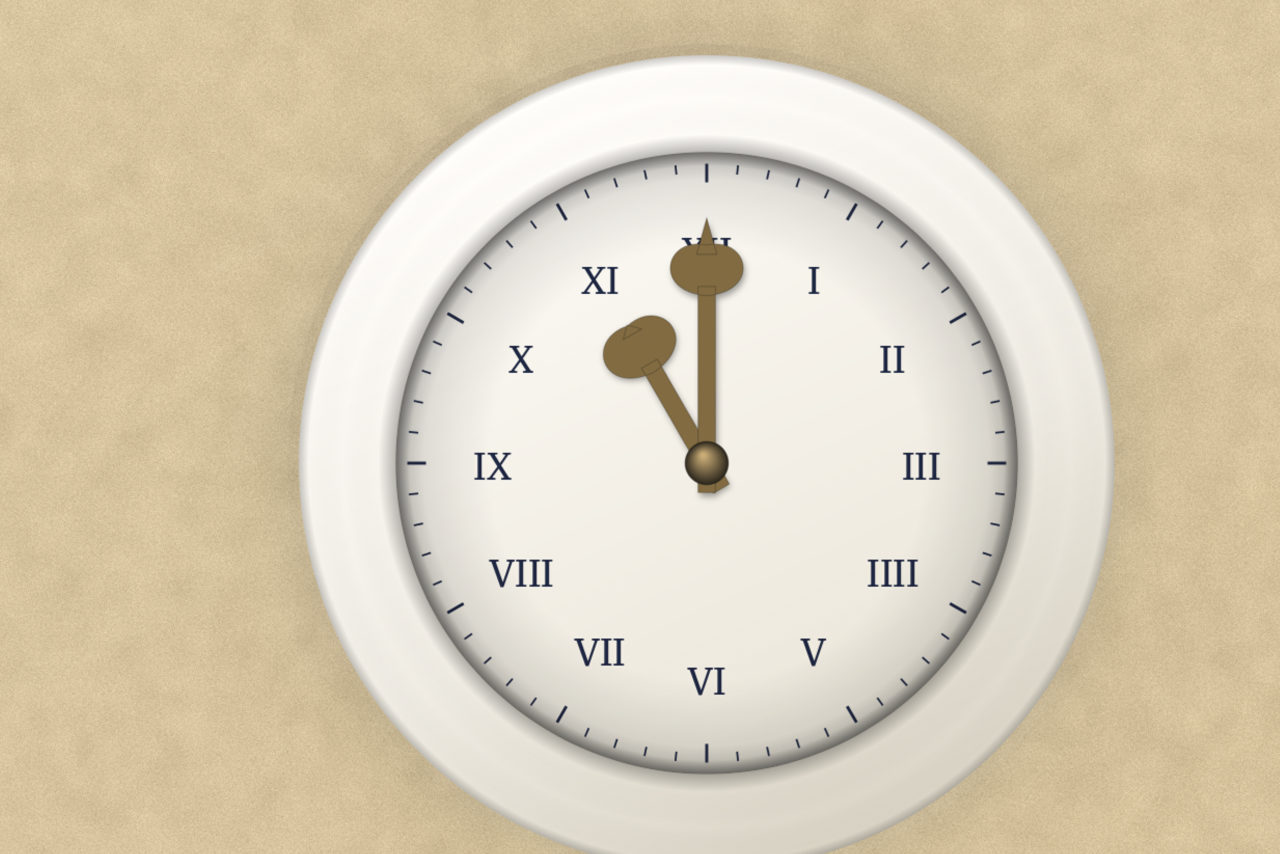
11:00
